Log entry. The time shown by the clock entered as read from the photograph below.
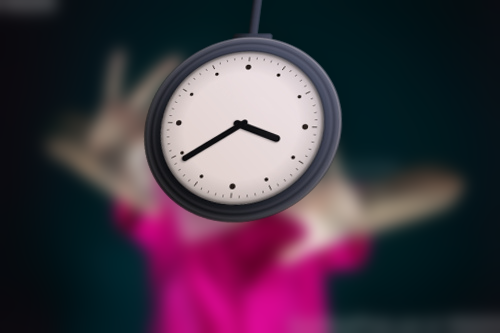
3:39
